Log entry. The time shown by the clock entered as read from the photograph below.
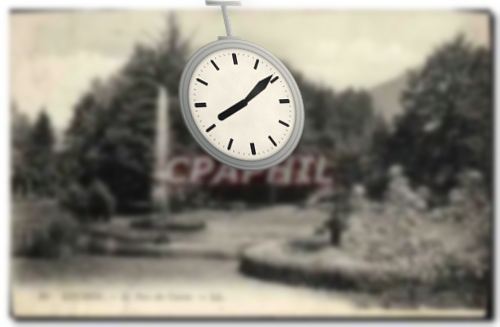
8:09
